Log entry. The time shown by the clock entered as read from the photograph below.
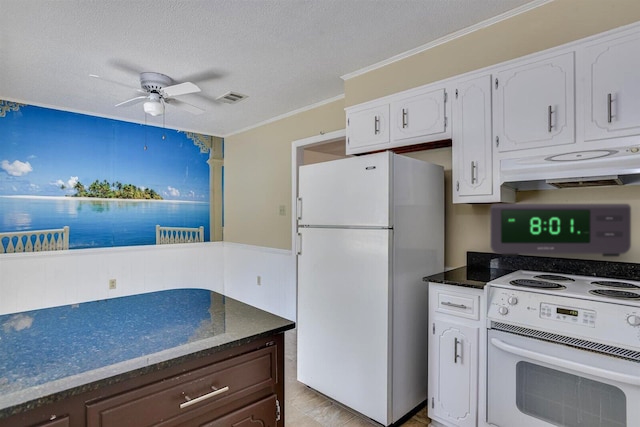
8:01
